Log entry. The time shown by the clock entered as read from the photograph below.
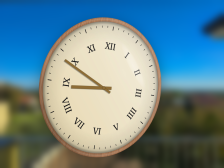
8:49
